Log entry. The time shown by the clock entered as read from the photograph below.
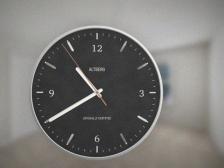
10:39:54
